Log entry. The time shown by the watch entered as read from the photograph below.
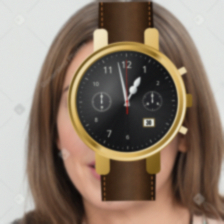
12:58
